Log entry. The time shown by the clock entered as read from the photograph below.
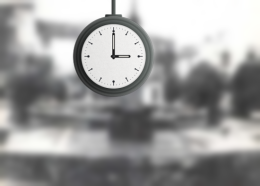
3:00
